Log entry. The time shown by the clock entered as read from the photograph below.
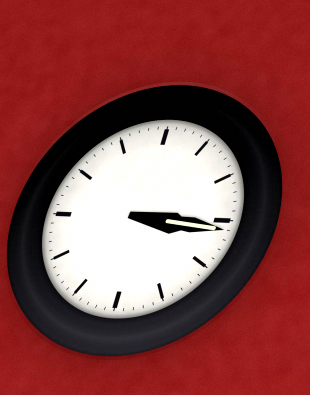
3:16
